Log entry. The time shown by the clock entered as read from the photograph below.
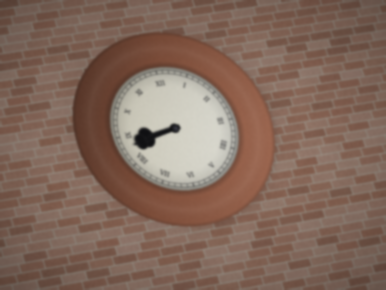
8:43
